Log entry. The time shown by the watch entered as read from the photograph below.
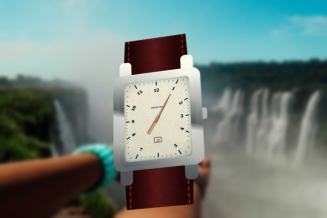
7:05
